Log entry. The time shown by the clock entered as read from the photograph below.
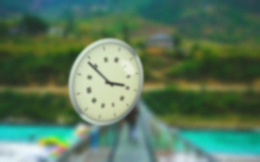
2:49
